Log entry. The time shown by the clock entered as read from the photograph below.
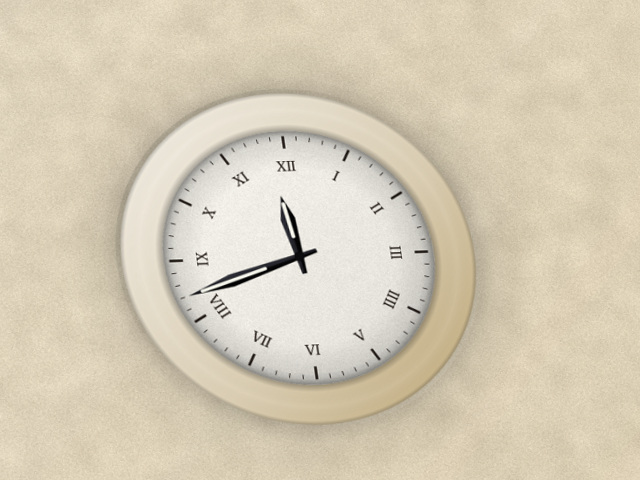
11:42
